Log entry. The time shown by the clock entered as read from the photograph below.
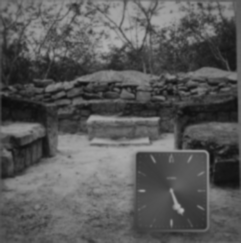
5:26
